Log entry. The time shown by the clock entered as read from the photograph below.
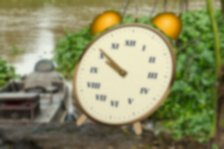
9:51
